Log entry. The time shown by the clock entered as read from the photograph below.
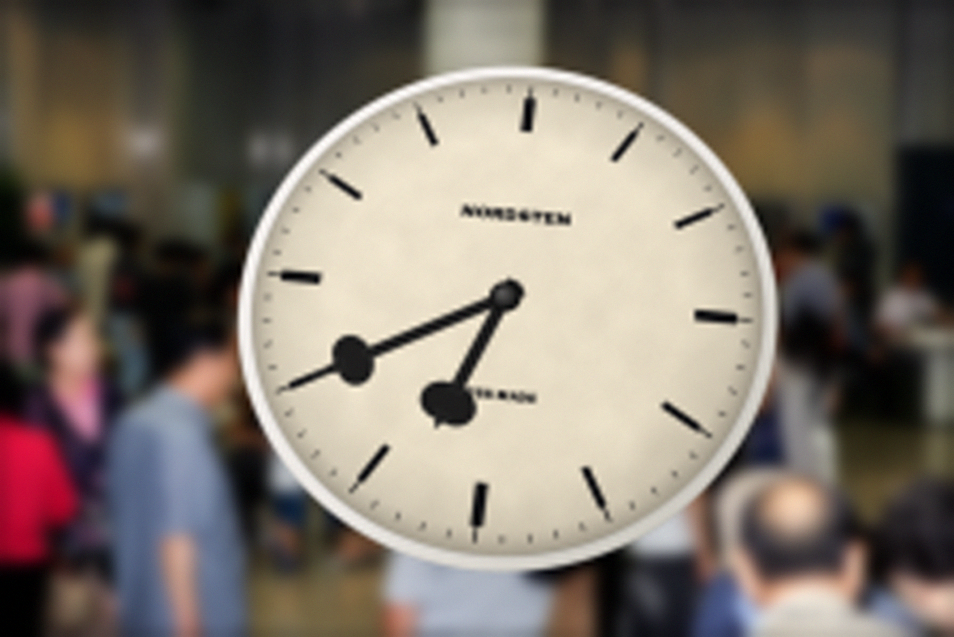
6:40
